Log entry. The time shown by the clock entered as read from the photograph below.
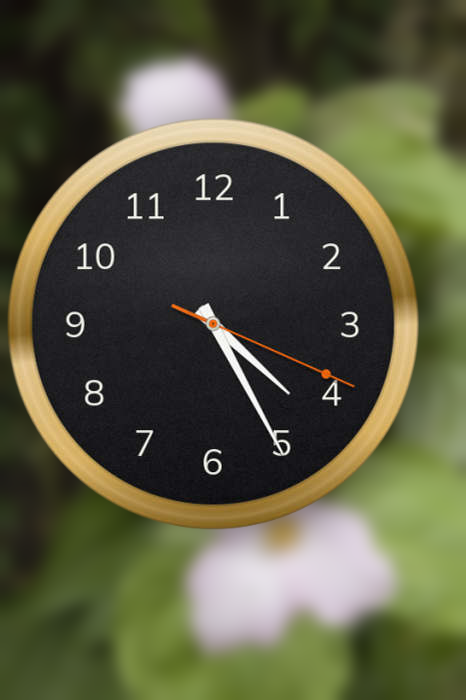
4:25:19
